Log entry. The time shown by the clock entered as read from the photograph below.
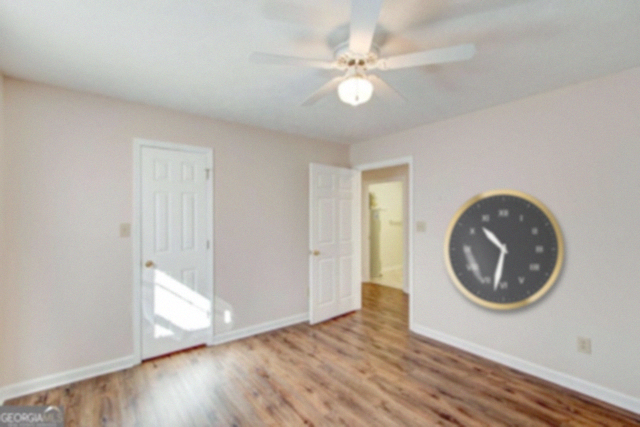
10:32
